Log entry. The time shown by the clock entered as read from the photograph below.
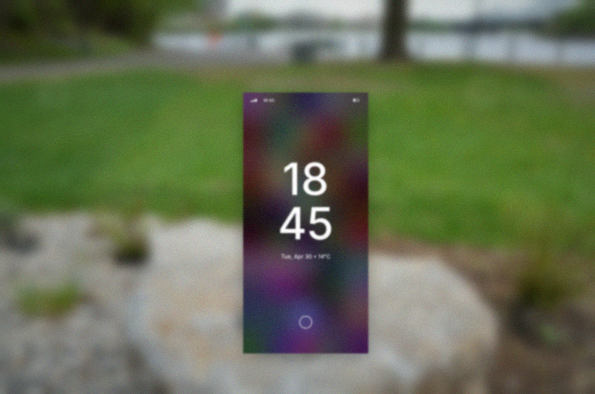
18:45
